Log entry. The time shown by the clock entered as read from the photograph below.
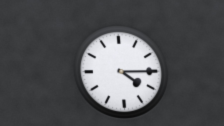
4:15
